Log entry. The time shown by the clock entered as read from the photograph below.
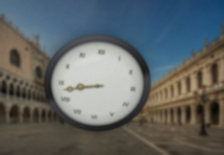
8:43
